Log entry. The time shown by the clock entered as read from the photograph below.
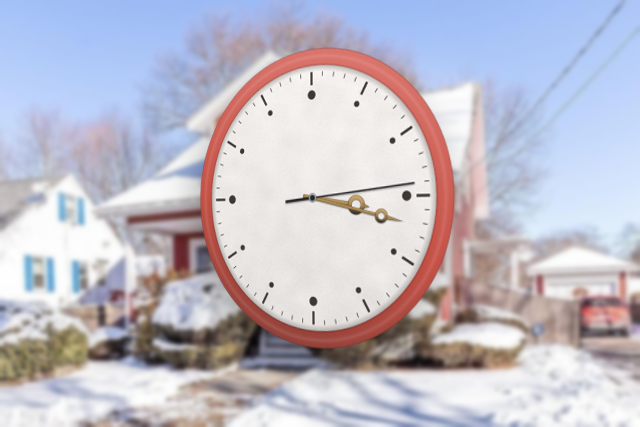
3:17:14
